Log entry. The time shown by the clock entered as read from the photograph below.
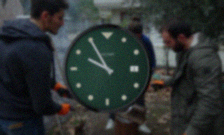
9:55
